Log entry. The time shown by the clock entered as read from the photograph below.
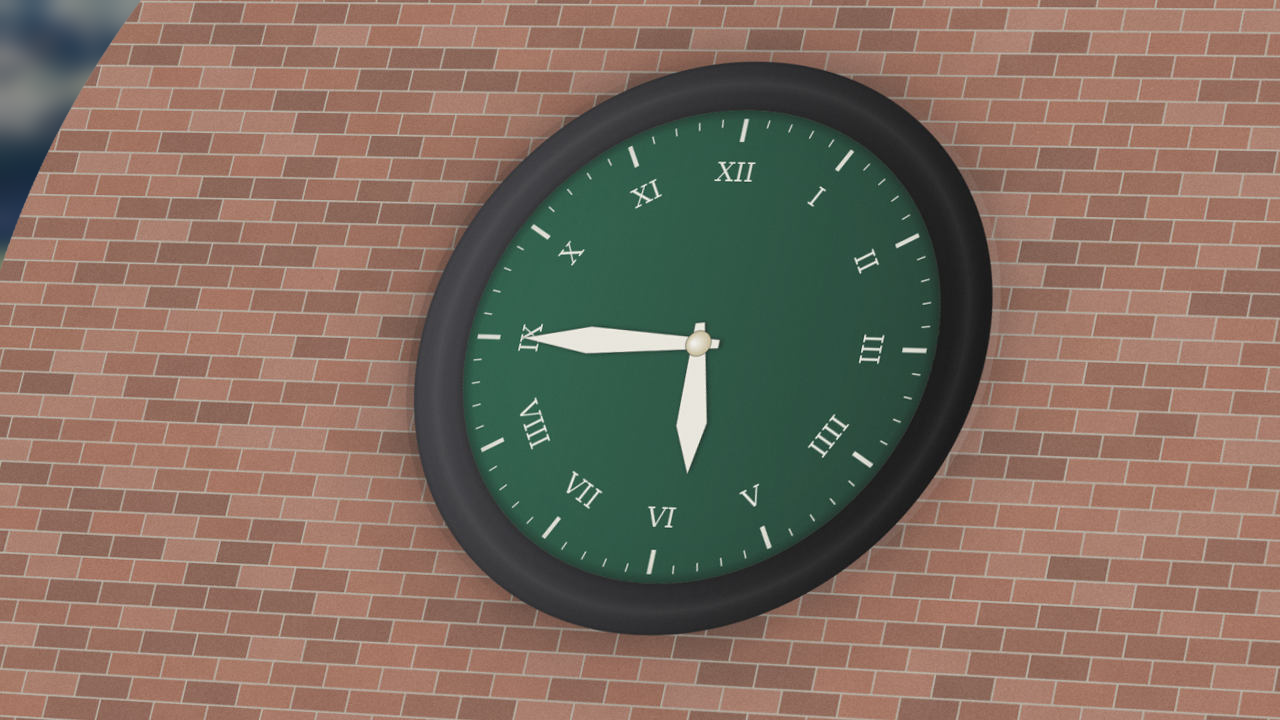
5:45
